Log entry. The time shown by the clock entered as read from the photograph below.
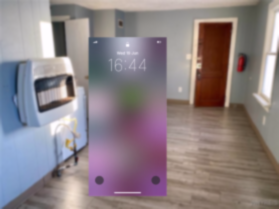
16:44
